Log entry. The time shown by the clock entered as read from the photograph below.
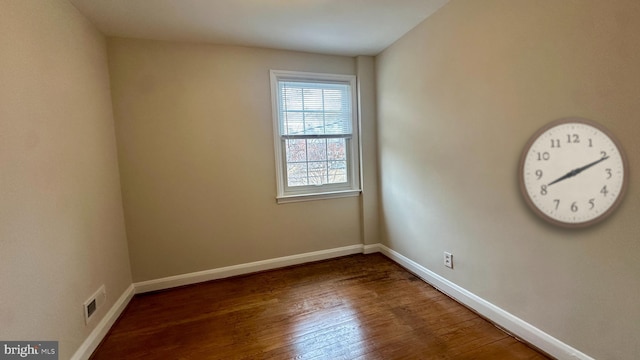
8:11
